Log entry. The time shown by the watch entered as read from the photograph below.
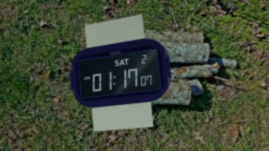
1:17
